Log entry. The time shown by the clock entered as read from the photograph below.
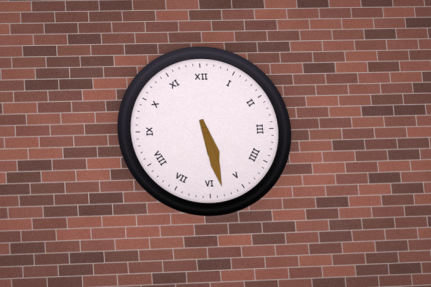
5:28
